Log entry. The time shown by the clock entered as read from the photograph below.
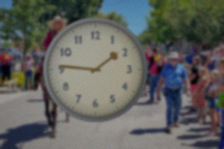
1:46
